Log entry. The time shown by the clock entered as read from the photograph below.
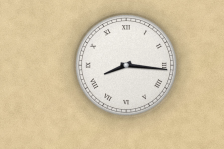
8:16
